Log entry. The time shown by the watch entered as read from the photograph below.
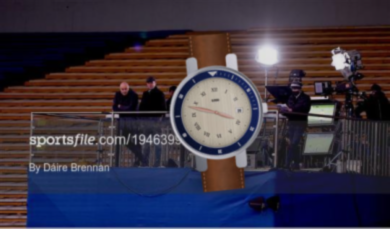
3:48
